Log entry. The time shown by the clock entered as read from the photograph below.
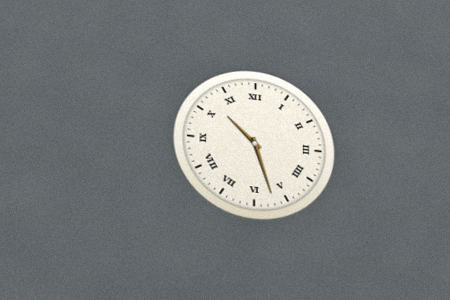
10:27
